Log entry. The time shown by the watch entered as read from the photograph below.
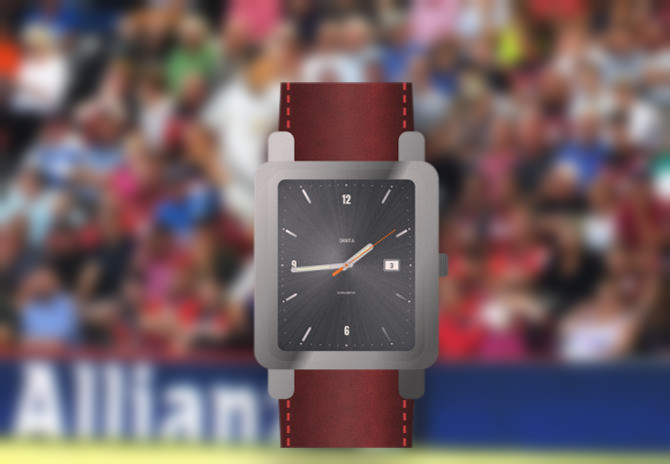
1:44:09
